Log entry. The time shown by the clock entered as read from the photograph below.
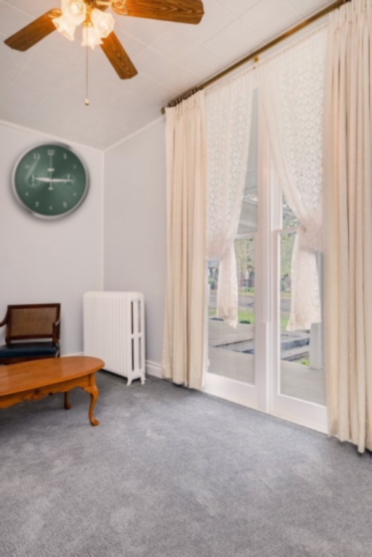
9:15
